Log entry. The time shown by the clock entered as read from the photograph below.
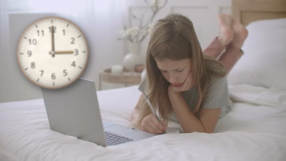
3:00
